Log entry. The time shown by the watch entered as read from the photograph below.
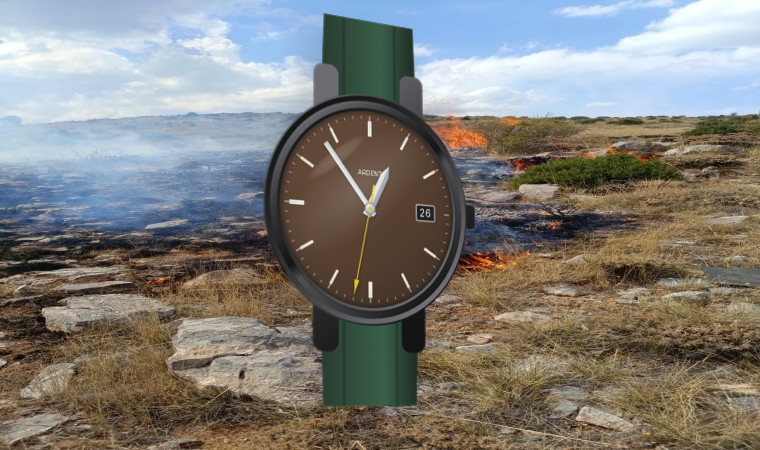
12:53:32
